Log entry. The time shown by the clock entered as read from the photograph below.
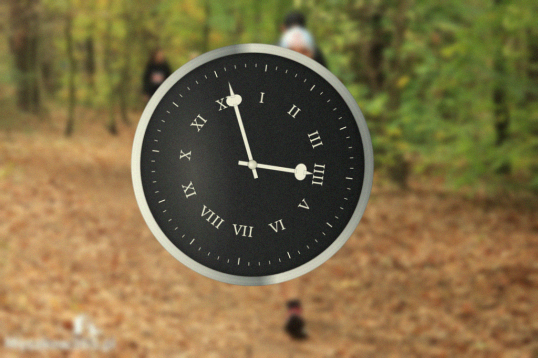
4:01
